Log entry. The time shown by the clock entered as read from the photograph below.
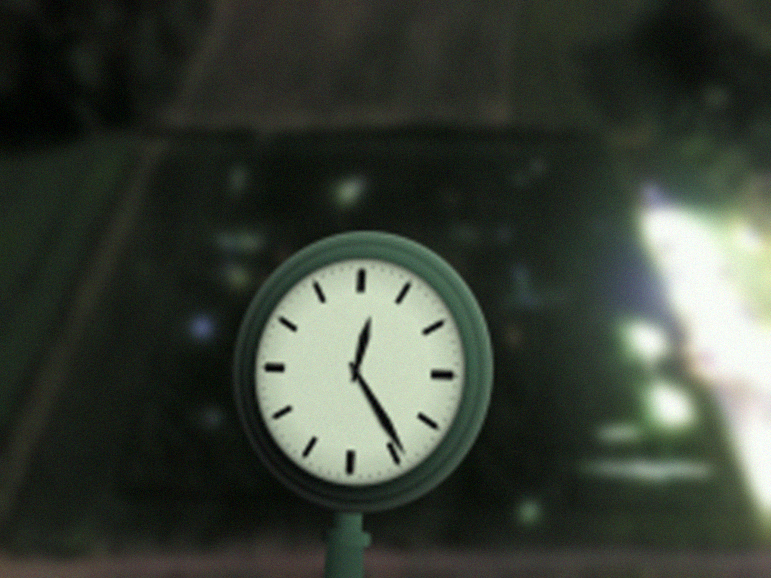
12:24
